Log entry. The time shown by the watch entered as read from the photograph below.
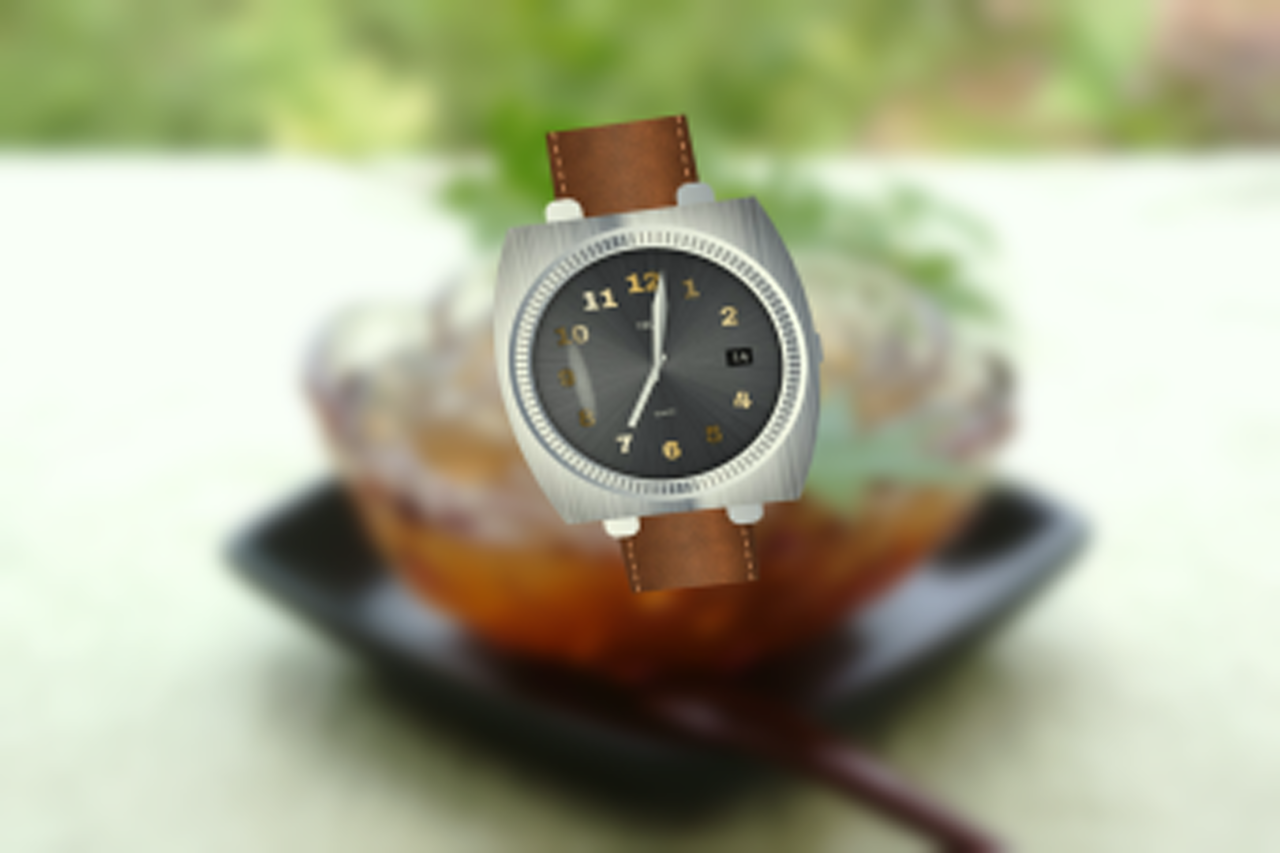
7:02
